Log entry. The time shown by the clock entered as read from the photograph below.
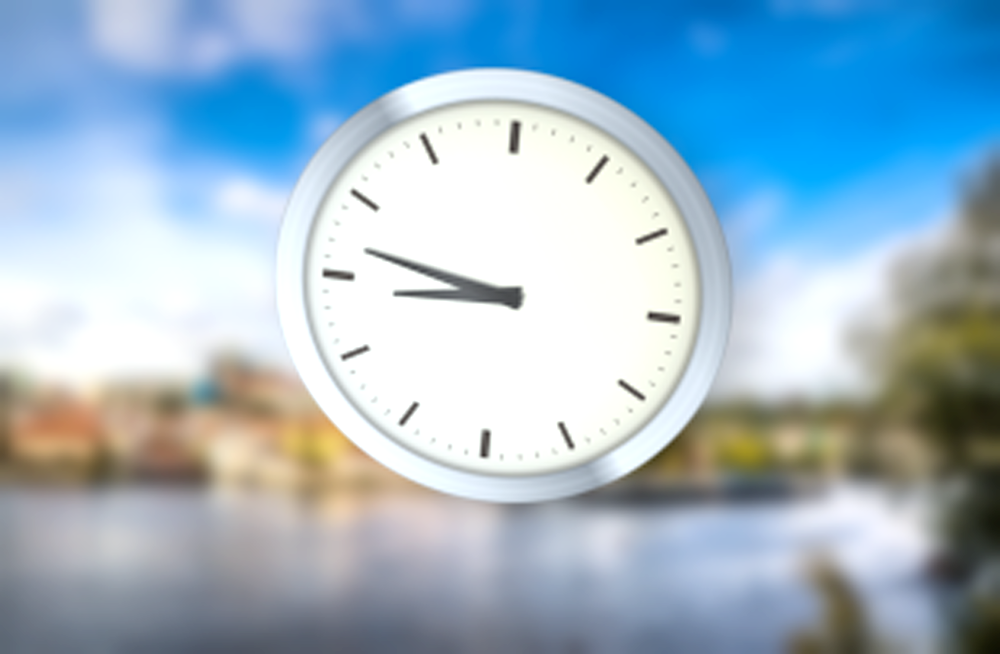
8:47
